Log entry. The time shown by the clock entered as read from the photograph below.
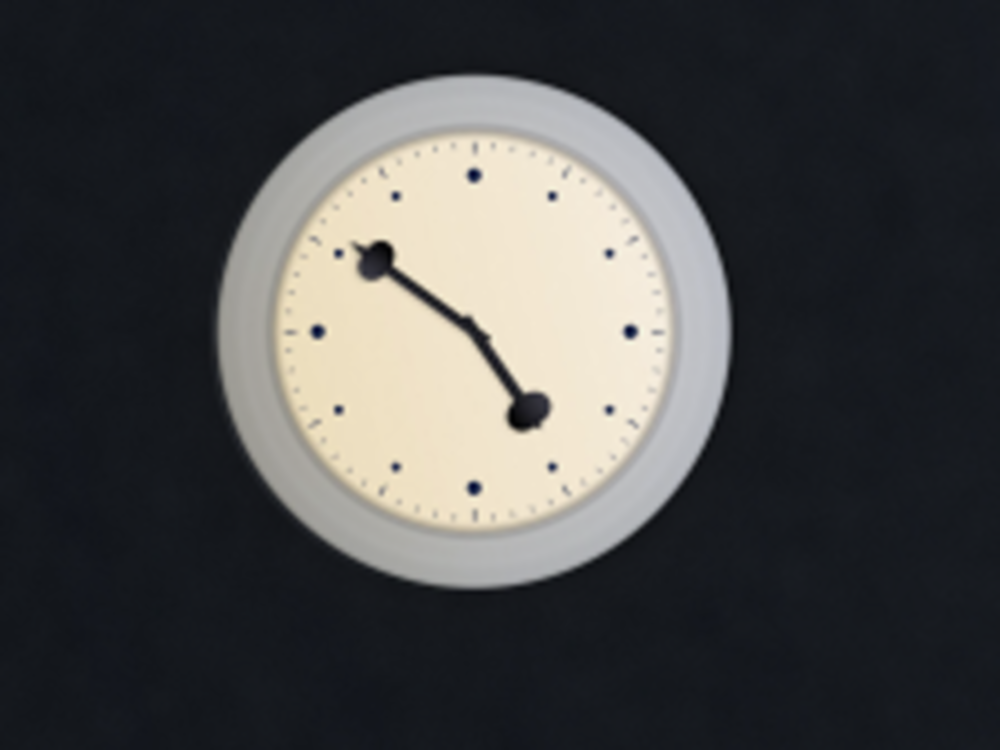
4:51
